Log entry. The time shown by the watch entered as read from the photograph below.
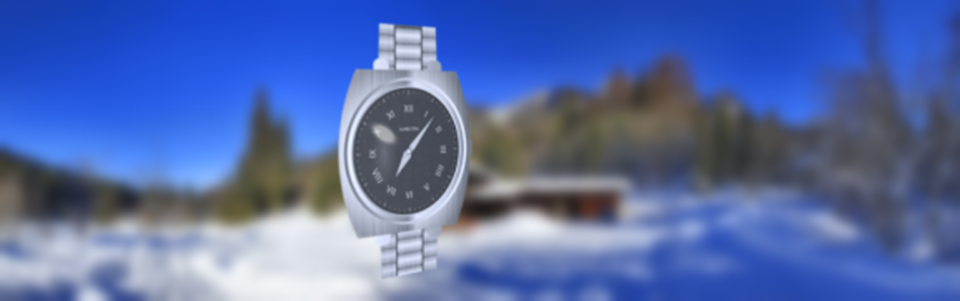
7:07
